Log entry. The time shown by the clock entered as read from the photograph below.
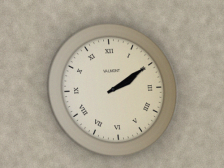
2:10
